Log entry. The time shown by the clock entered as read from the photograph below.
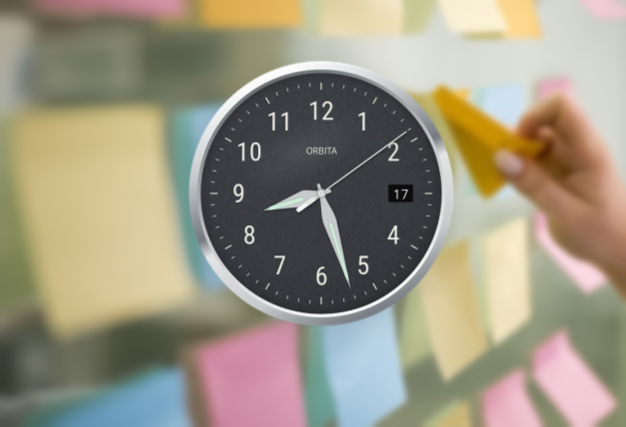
8:27:09
